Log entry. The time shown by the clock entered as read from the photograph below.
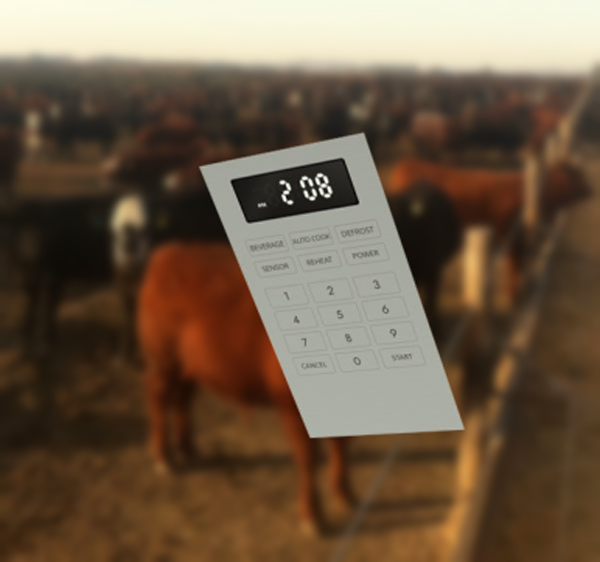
2:08
